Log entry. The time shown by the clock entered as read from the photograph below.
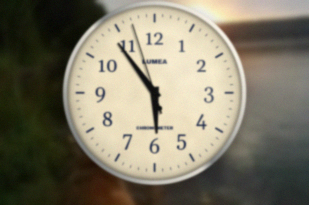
5:53:57
